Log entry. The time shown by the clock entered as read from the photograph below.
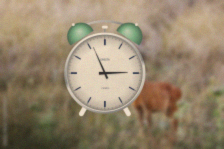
2:56
